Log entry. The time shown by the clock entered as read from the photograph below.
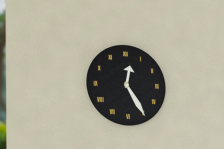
12:25
